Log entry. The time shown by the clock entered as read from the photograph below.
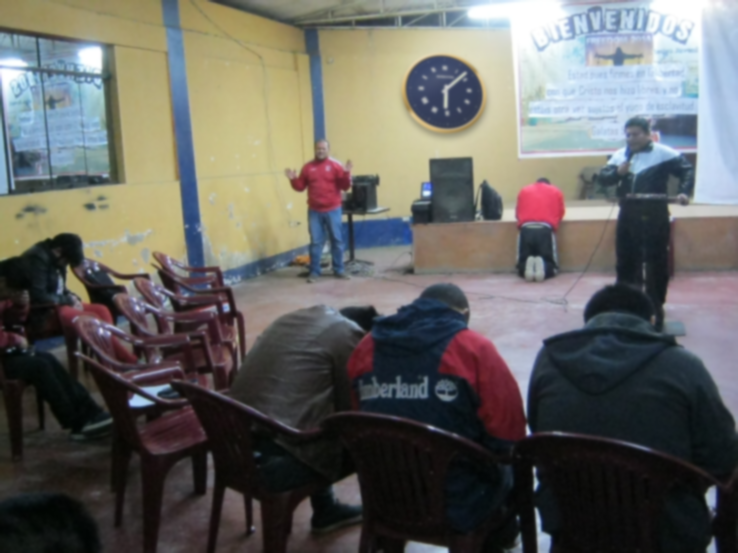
6:08
